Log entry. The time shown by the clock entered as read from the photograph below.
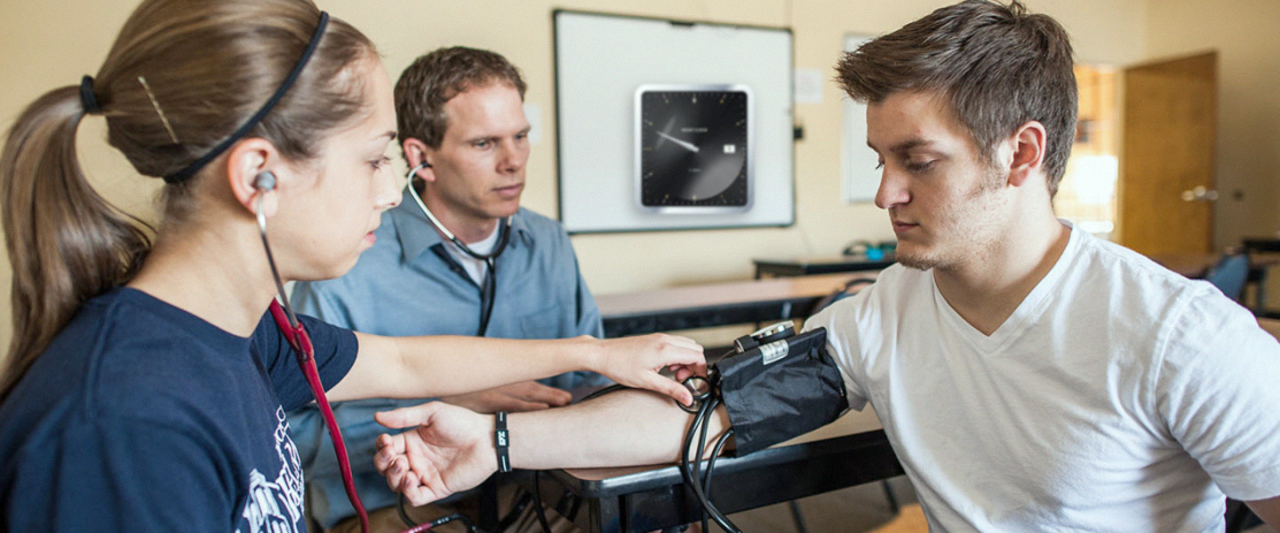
9:49
